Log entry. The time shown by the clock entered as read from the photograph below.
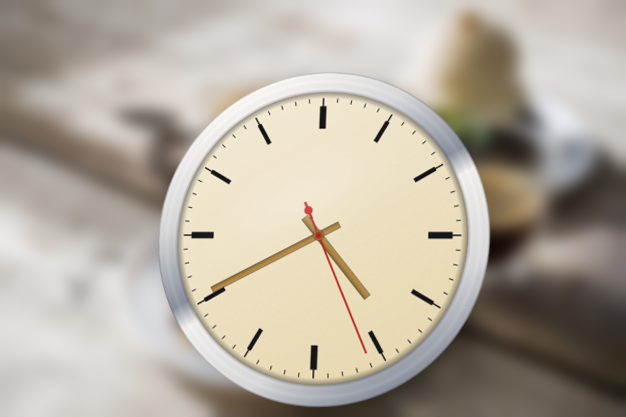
4:40:26
